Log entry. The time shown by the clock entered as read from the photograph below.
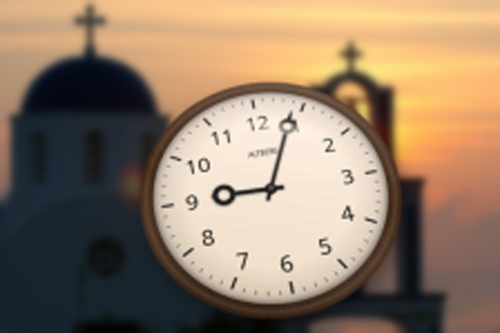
9:04
